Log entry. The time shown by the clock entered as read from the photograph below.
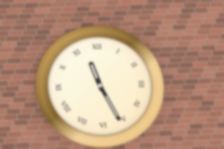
11:26
